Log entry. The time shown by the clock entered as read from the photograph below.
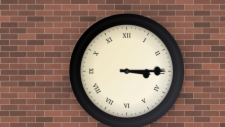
3:15
